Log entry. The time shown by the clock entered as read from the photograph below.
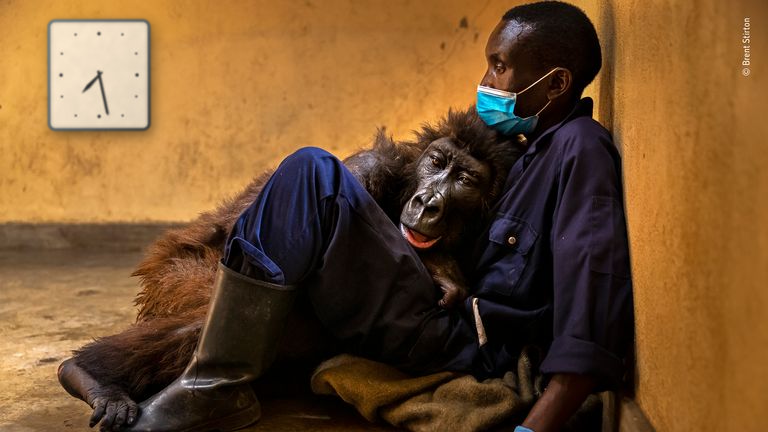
7:28
